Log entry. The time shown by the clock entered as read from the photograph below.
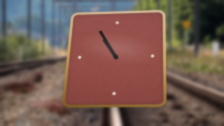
10:55
